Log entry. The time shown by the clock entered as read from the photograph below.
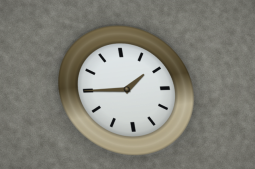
1:45
